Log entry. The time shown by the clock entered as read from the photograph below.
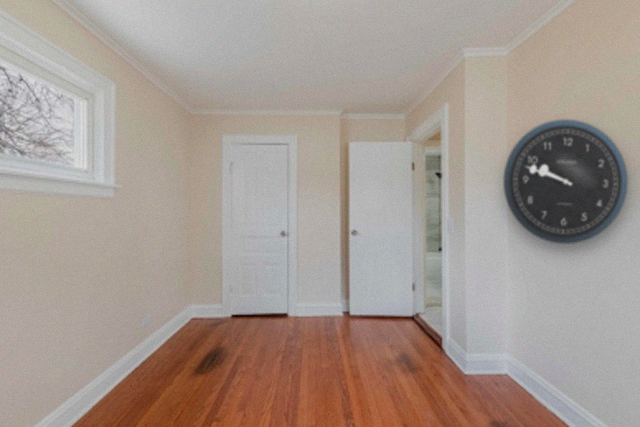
9:48
